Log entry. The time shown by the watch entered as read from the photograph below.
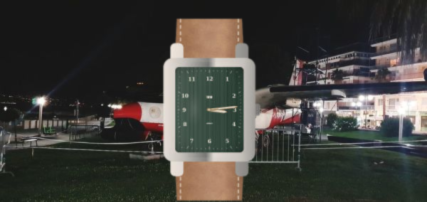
3:14
